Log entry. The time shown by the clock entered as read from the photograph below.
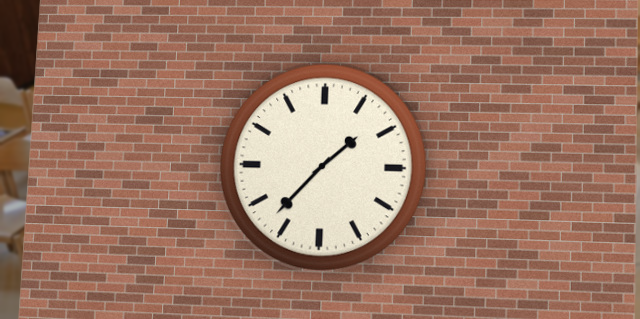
1:37
